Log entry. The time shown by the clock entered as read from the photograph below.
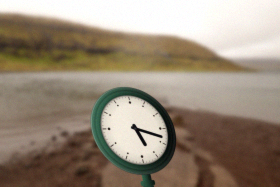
5:18
